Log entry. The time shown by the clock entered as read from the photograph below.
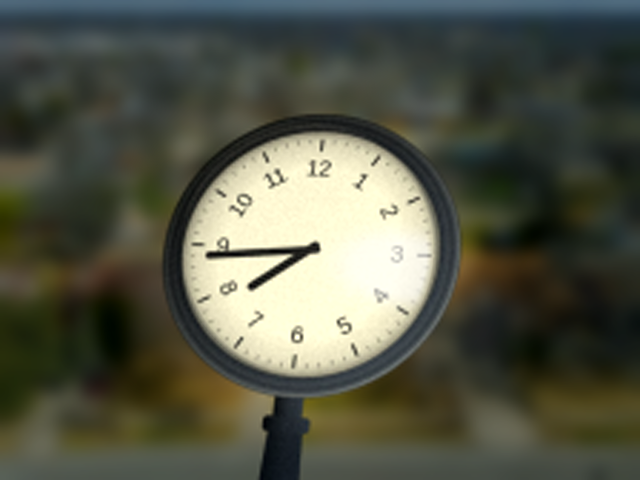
7:44
